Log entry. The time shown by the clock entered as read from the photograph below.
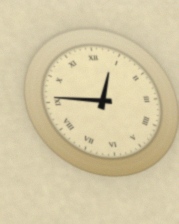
12:46
